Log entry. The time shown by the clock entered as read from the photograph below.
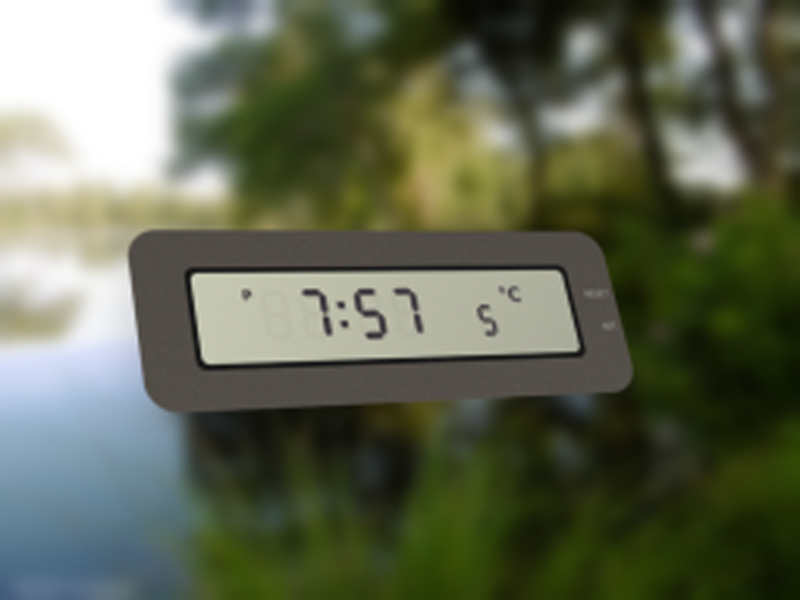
7:57
